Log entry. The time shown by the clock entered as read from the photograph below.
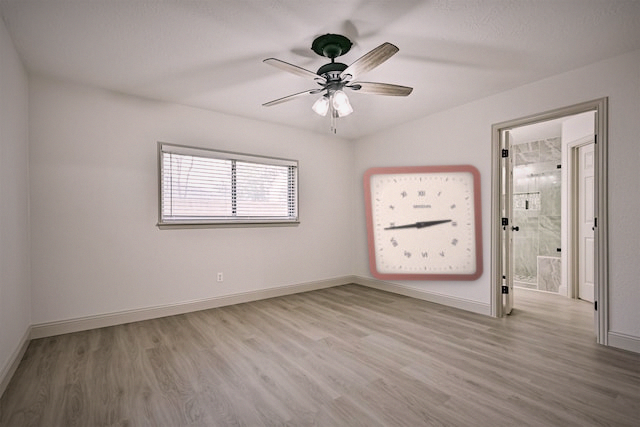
2:44
